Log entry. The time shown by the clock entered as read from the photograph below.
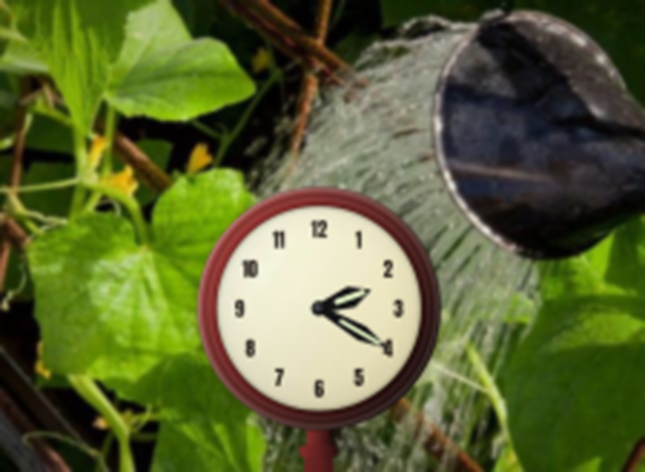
2:20
